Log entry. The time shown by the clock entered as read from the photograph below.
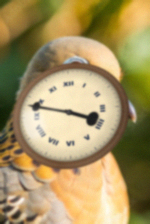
3:48
